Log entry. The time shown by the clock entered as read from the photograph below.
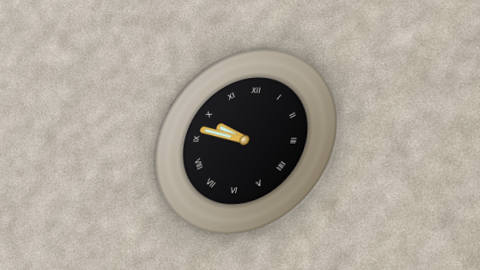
9:47
